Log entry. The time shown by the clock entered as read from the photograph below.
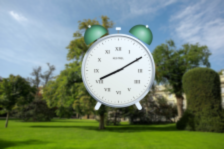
8:10
